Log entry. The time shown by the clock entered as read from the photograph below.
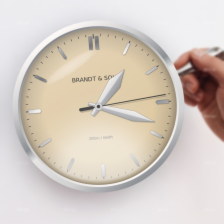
1:18:14
